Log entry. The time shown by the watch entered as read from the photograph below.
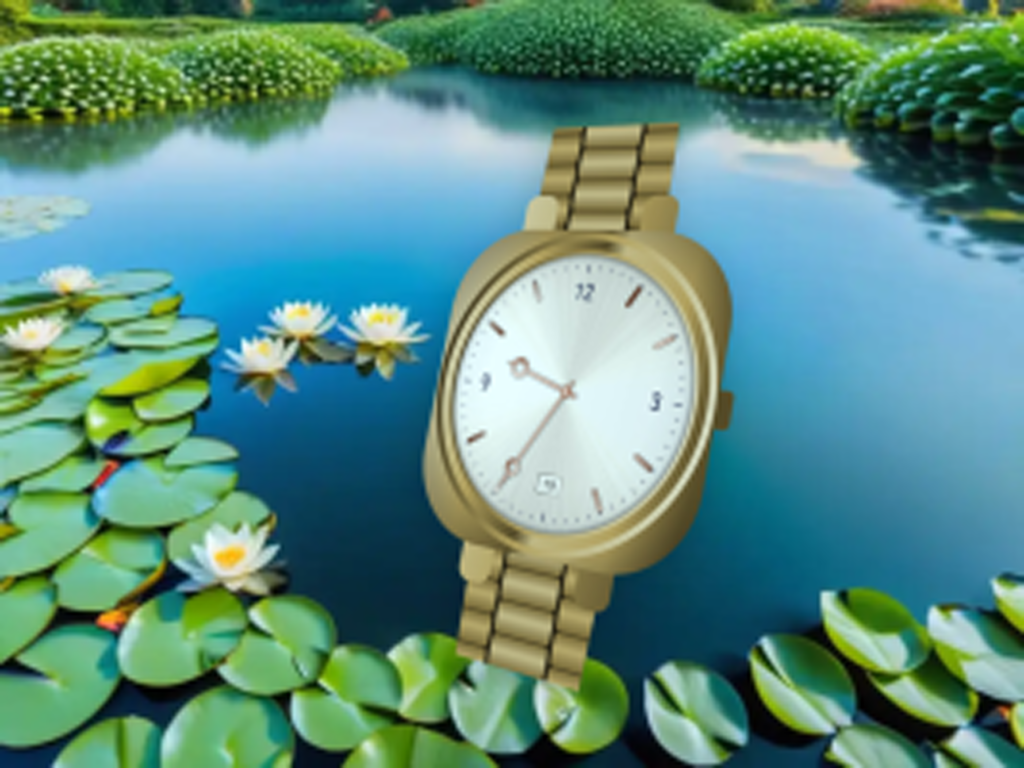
9:35
